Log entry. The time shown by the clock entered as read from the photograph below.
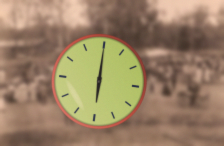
6:00
